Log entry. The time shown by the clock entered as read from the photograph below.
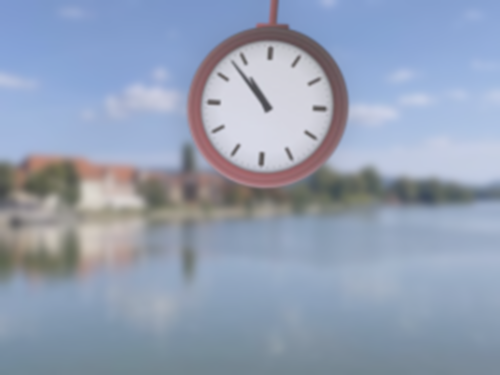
10:53
